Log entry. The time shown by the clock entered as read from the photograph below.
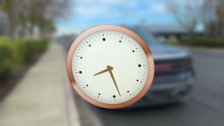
8:28
